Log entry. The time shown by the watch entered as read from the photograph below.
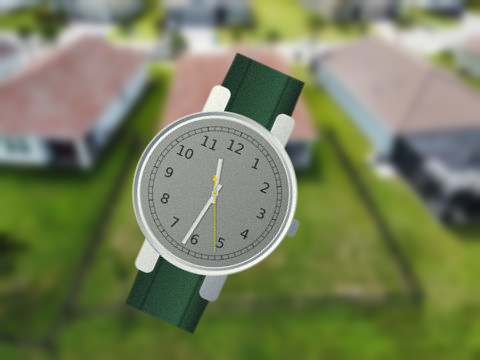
11:31:26
